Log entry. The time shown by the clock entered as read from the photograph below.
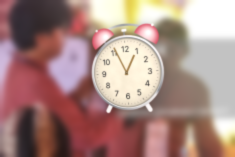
12:56
